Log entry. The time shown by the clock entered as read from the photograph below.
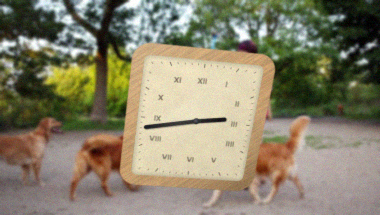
2:43
